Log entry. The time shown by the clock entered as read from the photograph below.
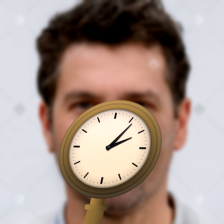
2:06
